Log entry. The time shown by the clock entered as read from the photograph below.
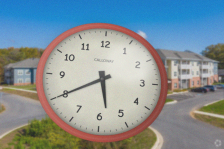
5:40
